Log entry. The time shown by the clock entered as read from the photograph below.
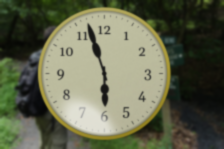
5:57
